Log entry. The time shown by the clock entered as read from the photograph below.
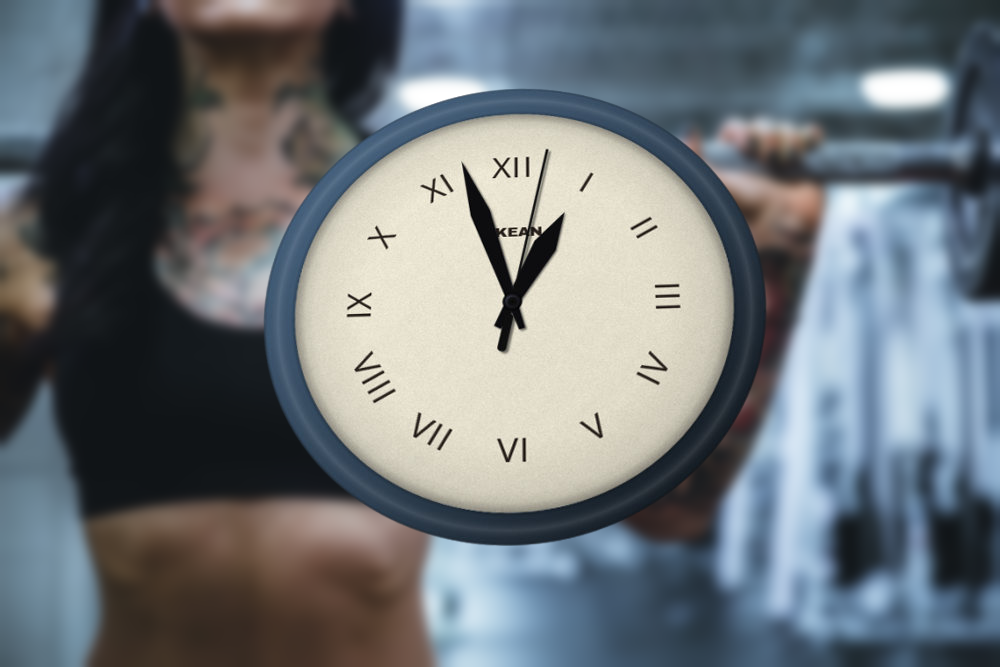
12:57:02
